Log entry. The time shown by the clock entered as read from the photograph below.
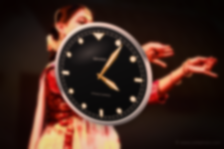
4:06
